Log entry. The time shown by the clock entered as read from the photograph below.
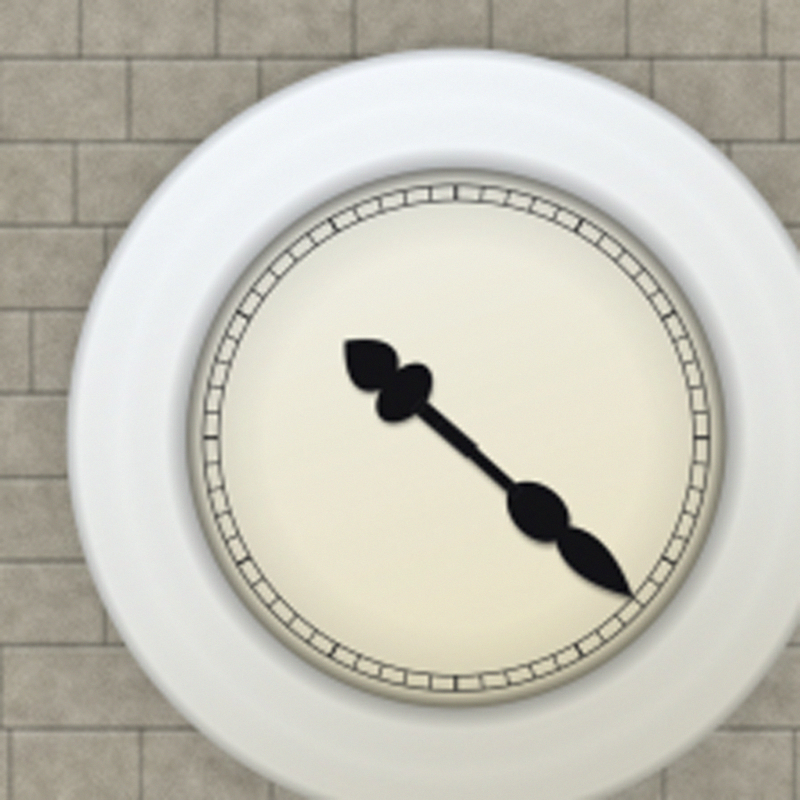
10:22
